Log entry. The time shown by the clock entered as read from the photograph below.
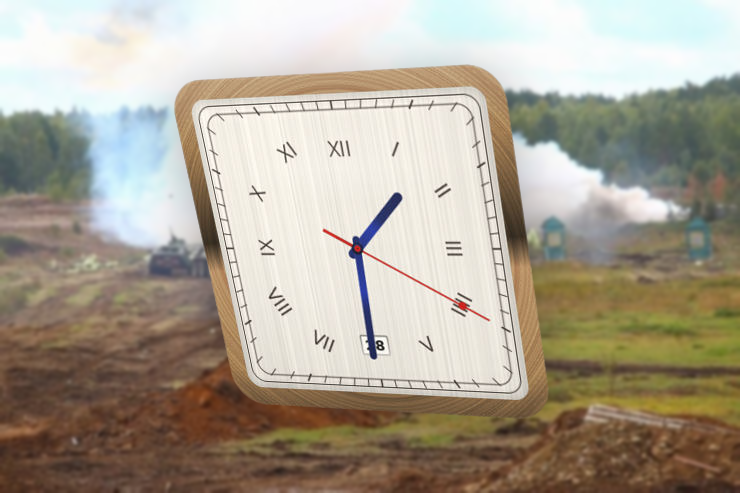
1:30:20
